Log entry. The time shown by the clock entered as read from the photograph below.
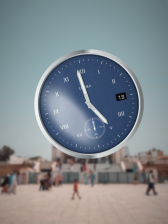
4:59
